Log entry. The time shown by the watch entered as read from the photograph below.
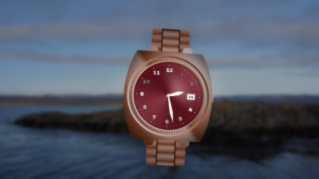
2:28
